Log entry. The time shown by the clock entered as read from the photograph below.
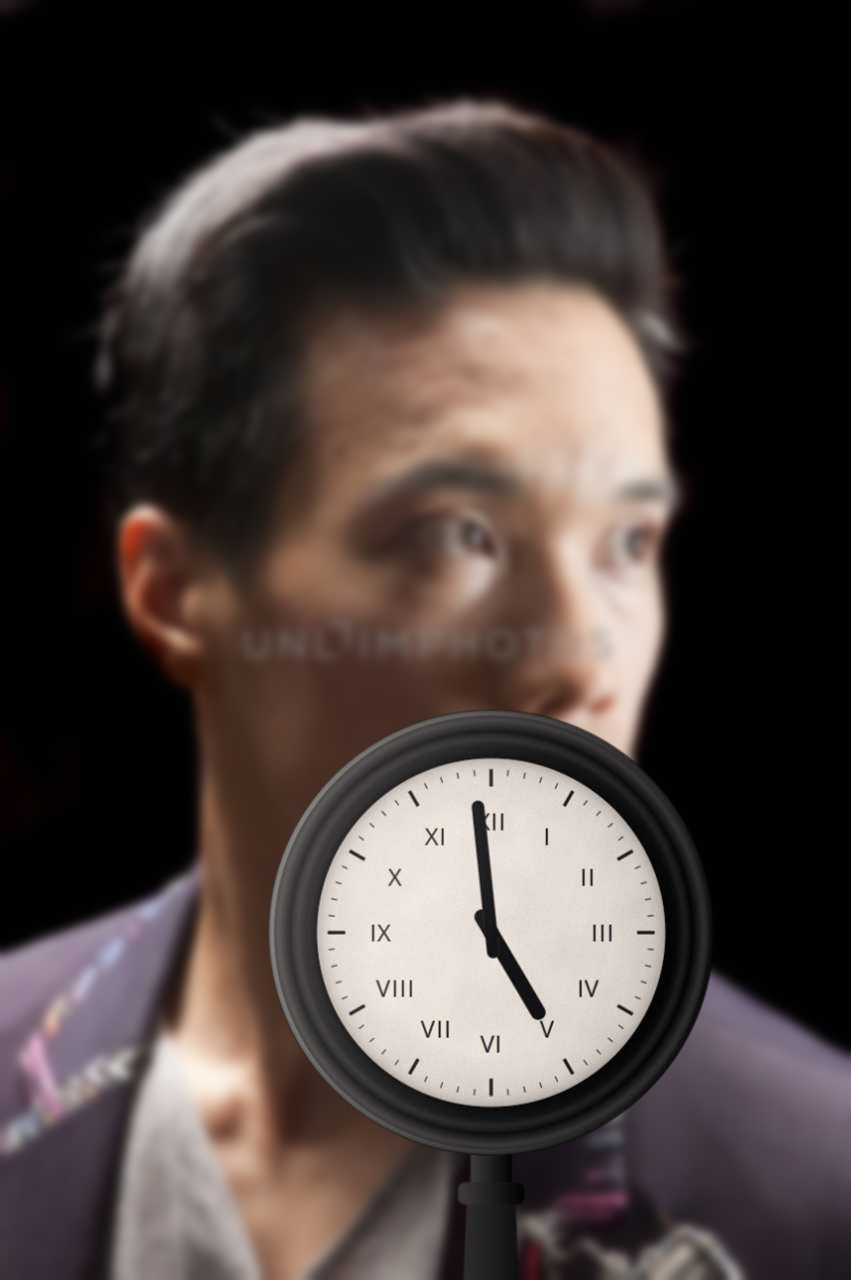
4:59
